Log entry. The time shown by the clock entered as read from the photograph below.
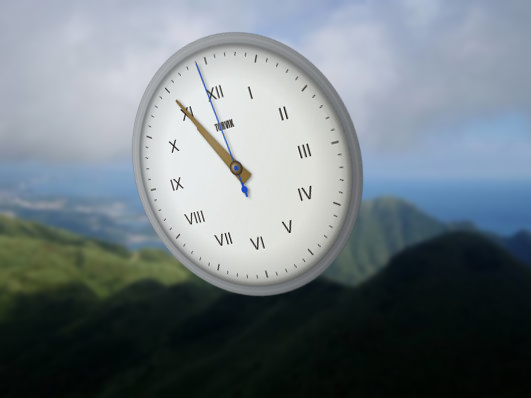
10:54:59
